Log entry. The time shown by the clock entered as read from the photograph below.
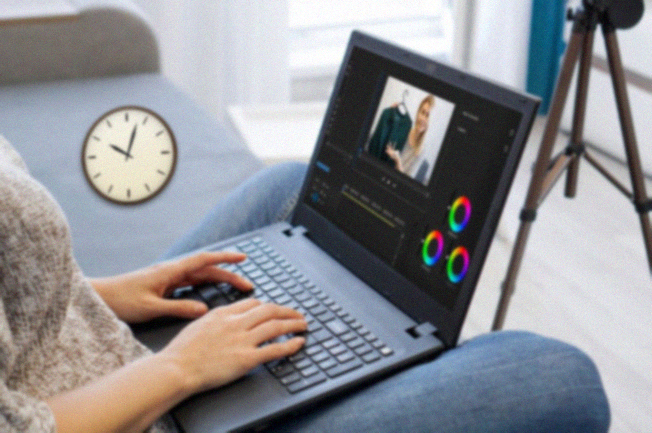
10:03
